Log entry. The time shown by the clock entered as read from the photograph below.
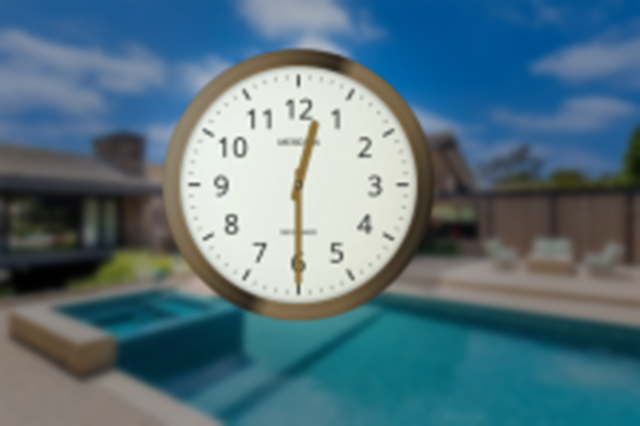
12:30
